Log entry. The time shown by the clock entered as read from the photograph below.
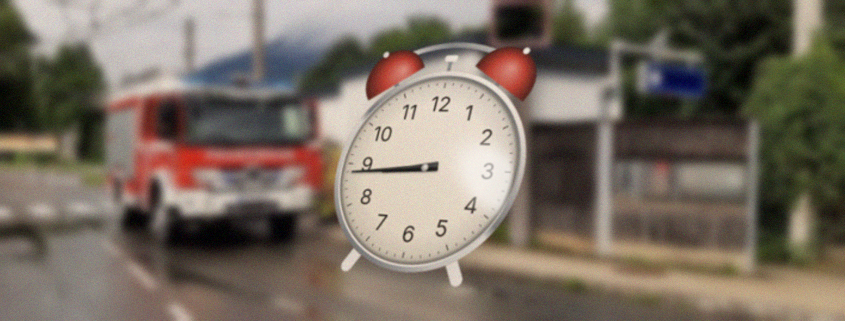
8:44
